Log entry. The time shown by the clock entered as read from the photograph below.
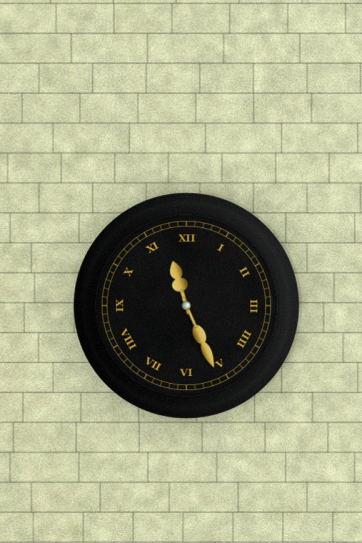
11:26
